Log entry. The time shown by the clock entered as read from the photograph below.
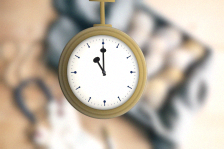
11:00
